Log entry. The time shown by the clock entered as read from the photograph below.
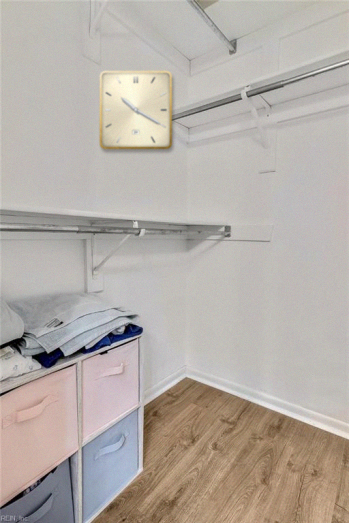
10:20
